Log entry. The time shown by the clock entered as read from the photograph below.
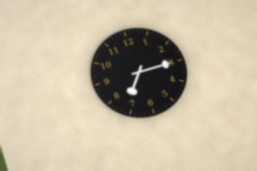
7:15
